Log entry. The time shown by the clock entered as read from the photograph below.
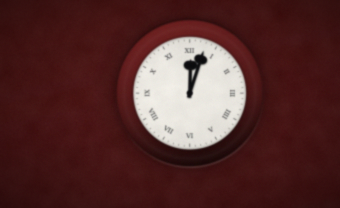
12:03
